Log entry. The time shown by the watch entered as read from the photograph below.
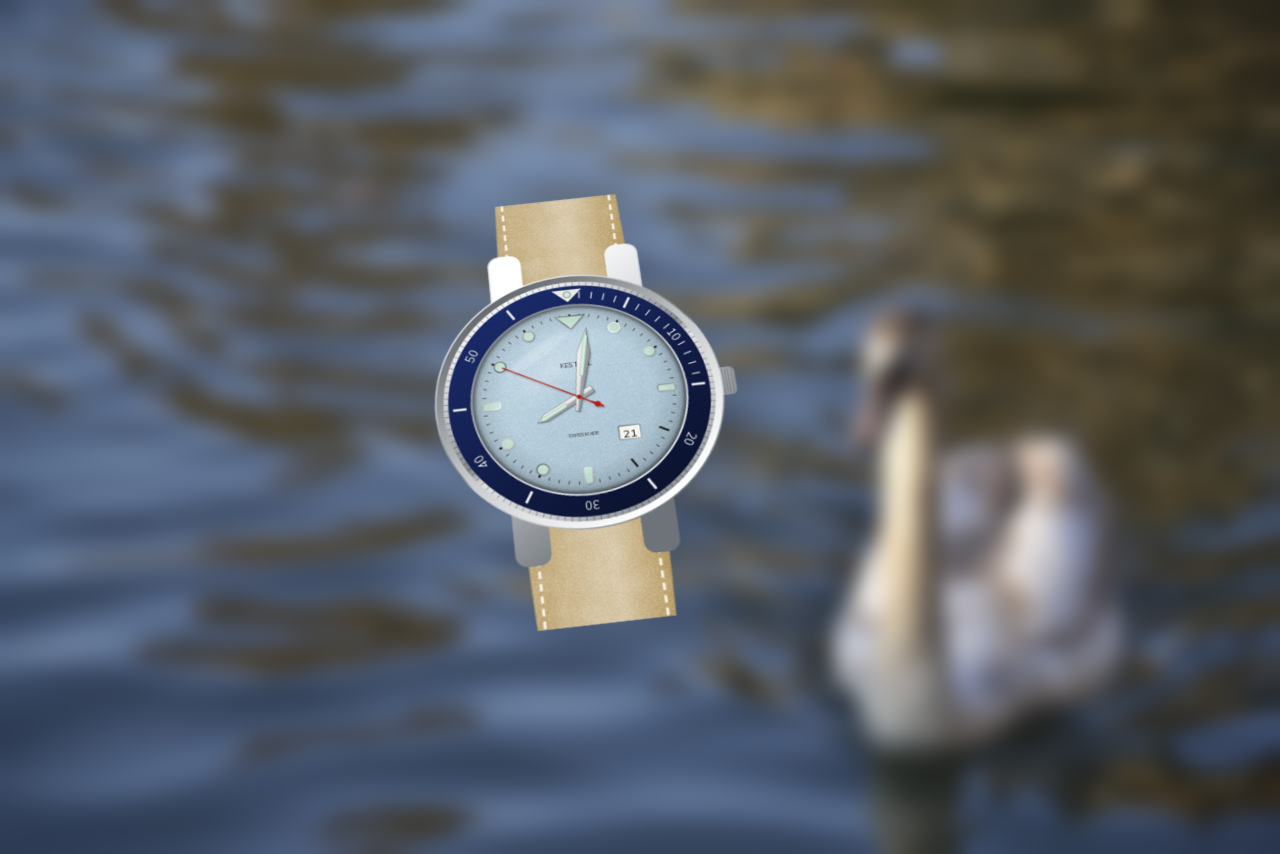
8:01:50
